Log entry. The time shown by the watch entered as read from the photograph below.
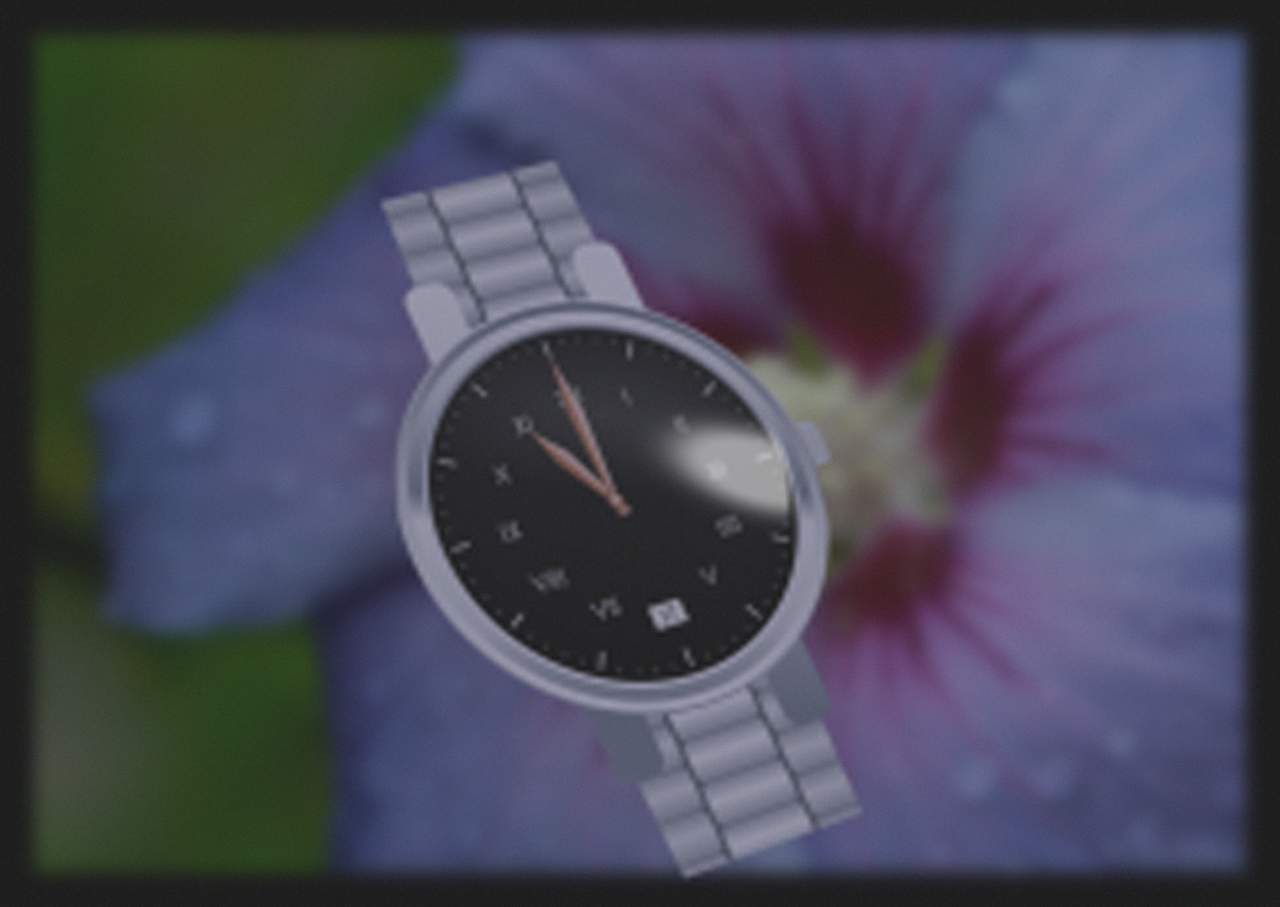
11:00
